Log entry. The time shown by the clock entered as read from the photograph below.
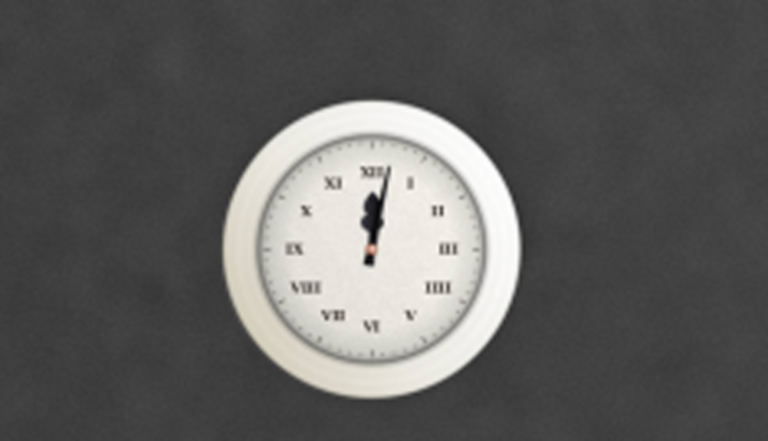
12:02
